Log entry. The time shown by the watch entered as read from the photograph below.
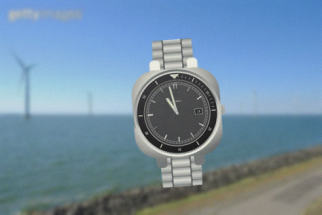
10:58
